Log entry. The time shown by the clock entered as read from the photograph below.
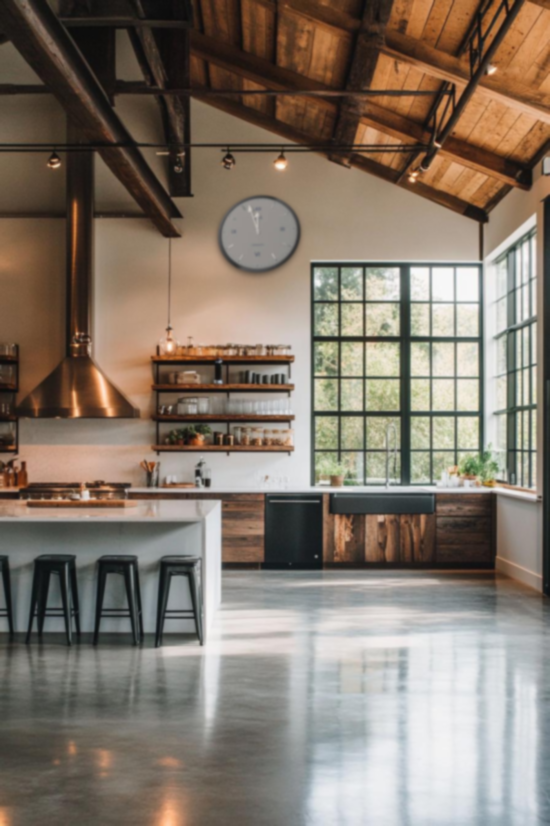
11:57
